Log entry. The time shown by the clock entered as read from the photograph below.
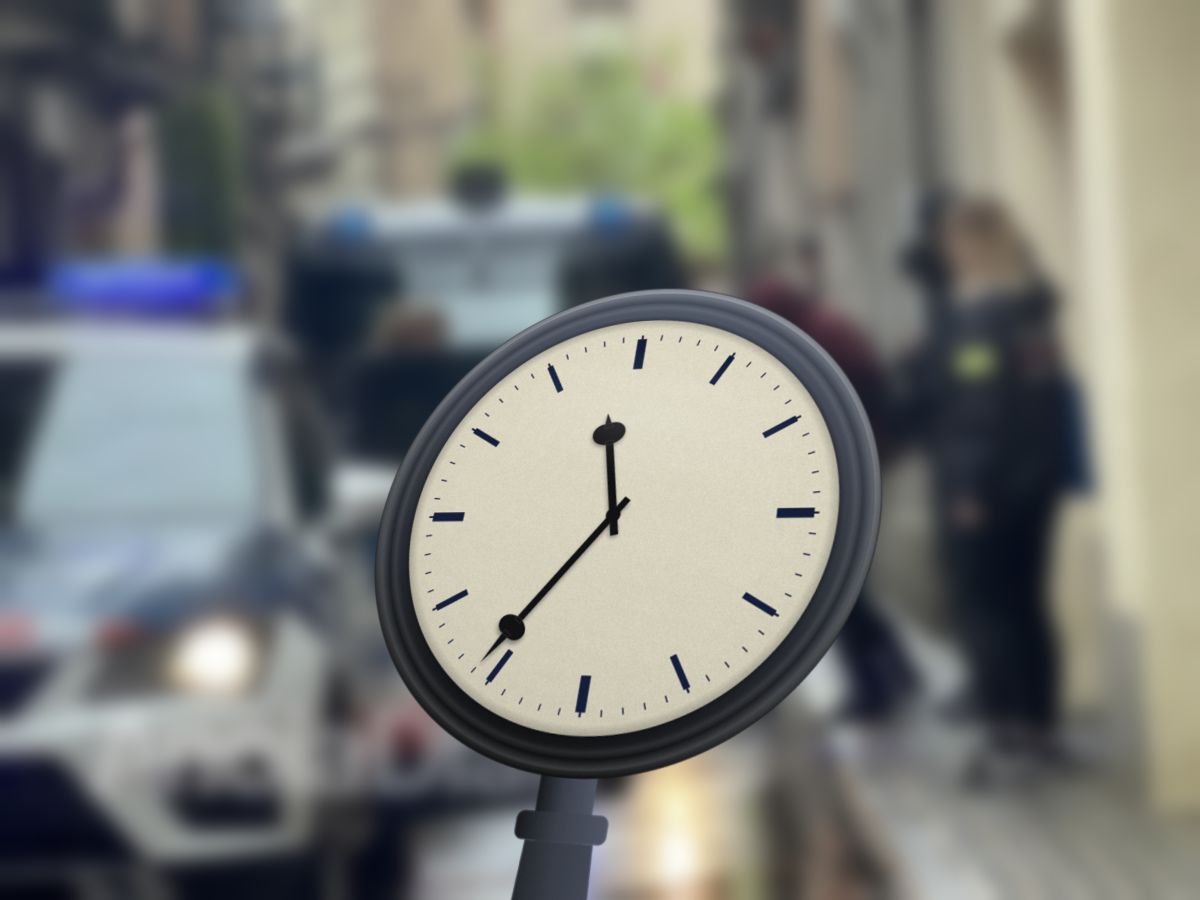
11:36
